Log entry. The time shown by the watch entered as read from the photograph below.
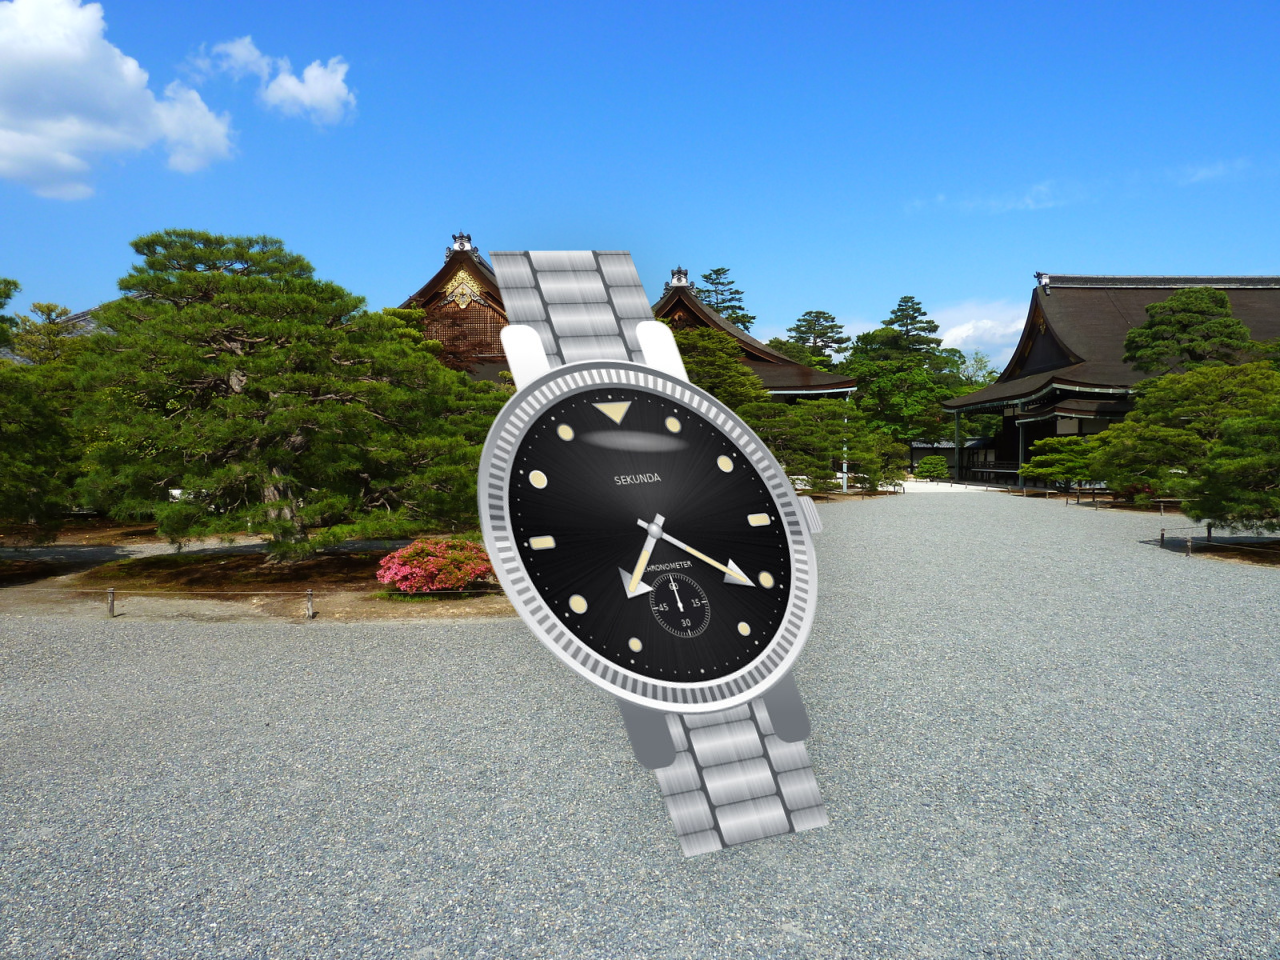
7:21
